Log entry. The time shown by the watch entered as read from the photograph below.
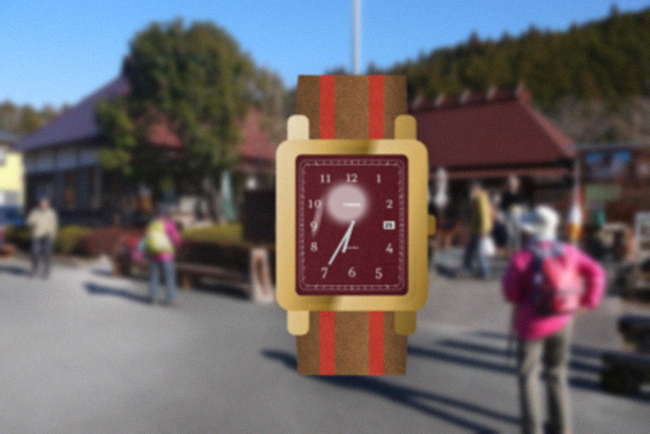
6:35
